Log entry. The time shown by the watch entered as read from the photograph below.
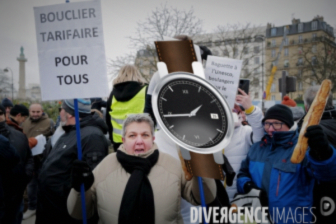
1:44
